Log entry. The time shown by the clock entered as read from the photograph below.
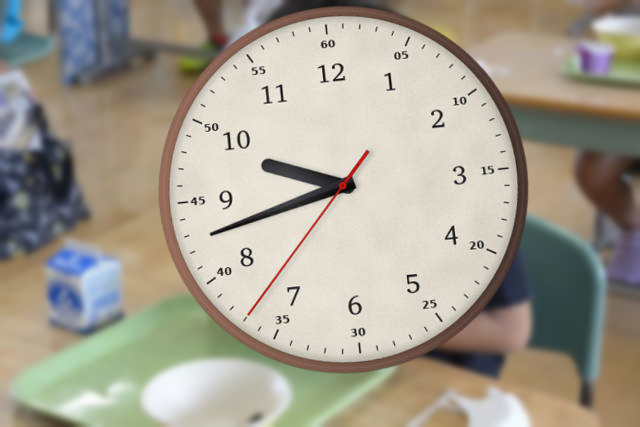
9:42:37
